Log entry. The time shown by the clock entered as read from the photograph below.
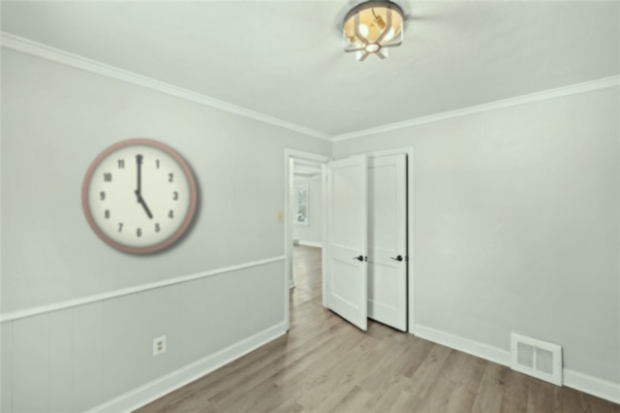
5:00
